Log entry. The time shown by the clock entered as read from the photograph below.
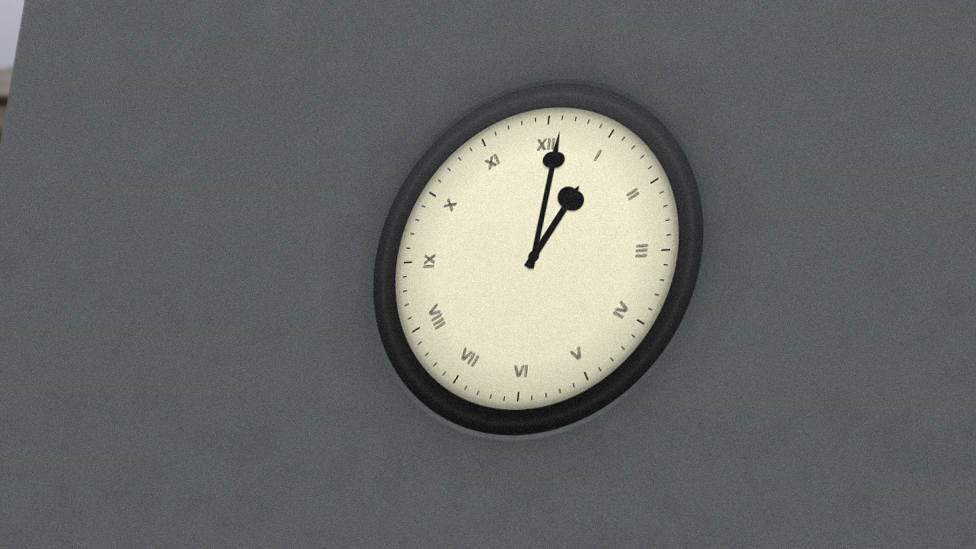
1:01
